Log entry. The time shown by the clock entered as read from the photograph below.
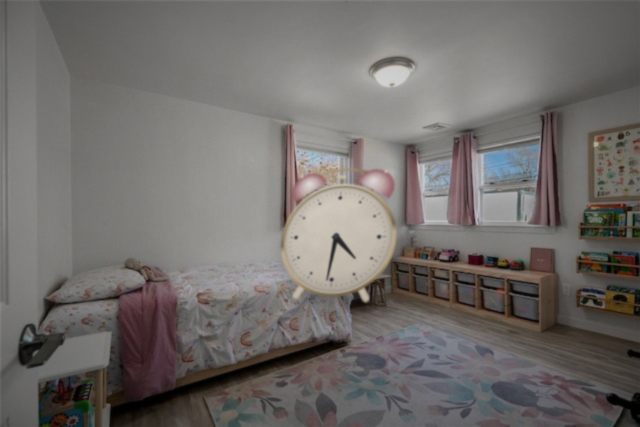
4:31
